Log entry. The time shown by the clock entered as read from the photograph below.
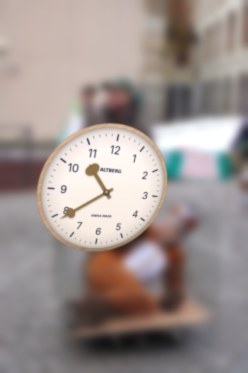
10:39
